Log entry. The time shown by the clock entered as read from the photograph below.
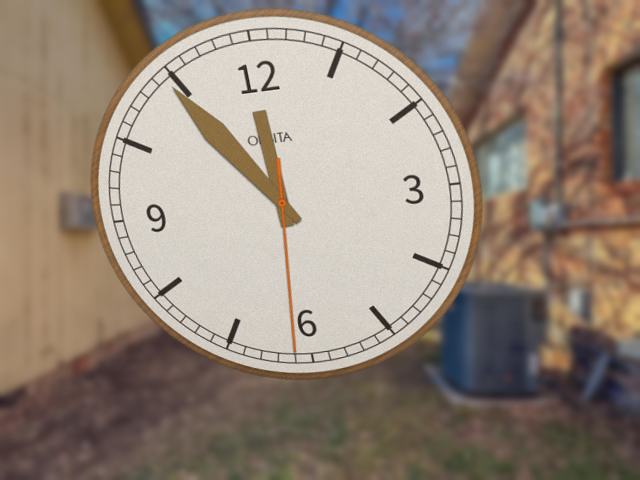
11:54:31
